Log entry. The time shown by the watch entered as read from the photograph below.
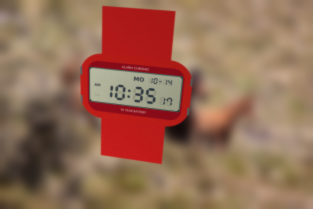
10:35
